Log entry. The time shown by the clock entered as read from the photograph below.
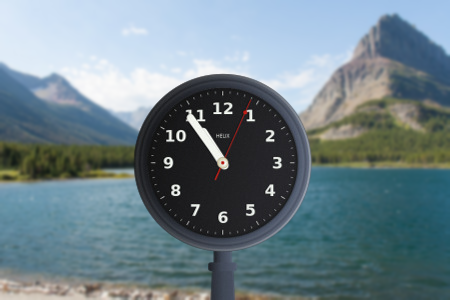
10:54:04
